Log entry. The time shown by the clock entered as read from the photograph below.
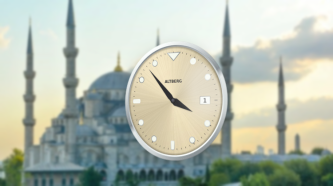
3:53
